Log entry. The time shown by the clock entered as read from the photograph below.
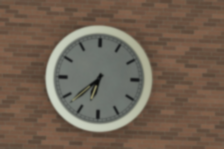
6:38
